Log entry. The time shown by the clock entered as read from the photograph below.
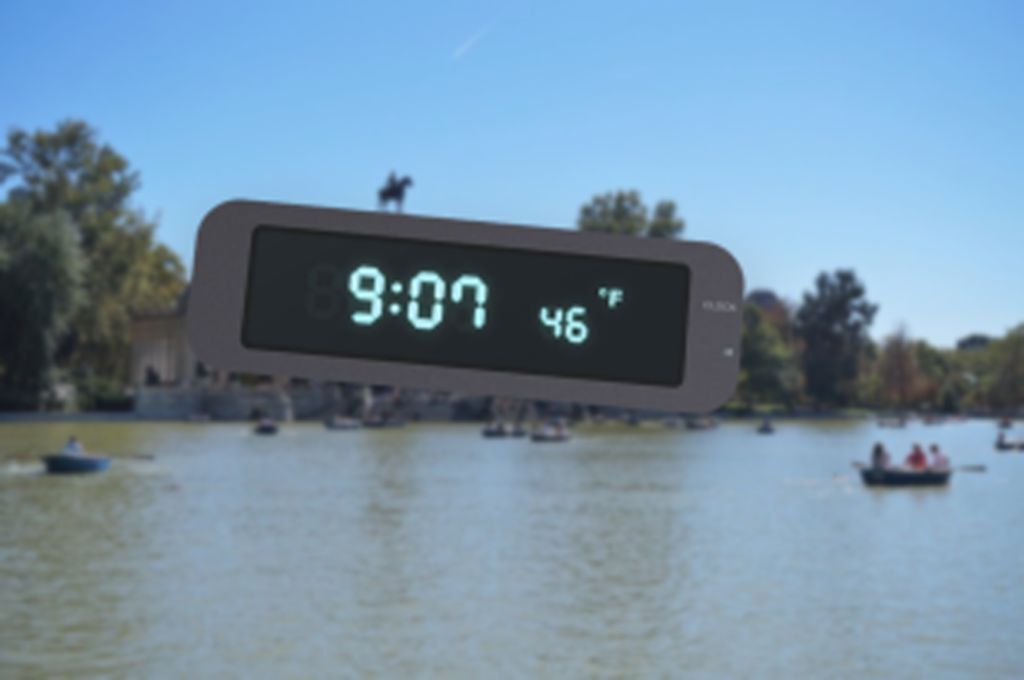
9:07
